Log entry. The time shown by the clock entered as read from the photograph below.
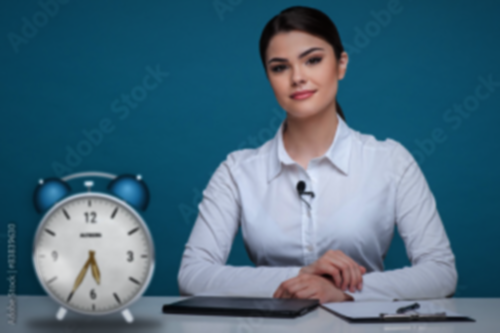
5:35
